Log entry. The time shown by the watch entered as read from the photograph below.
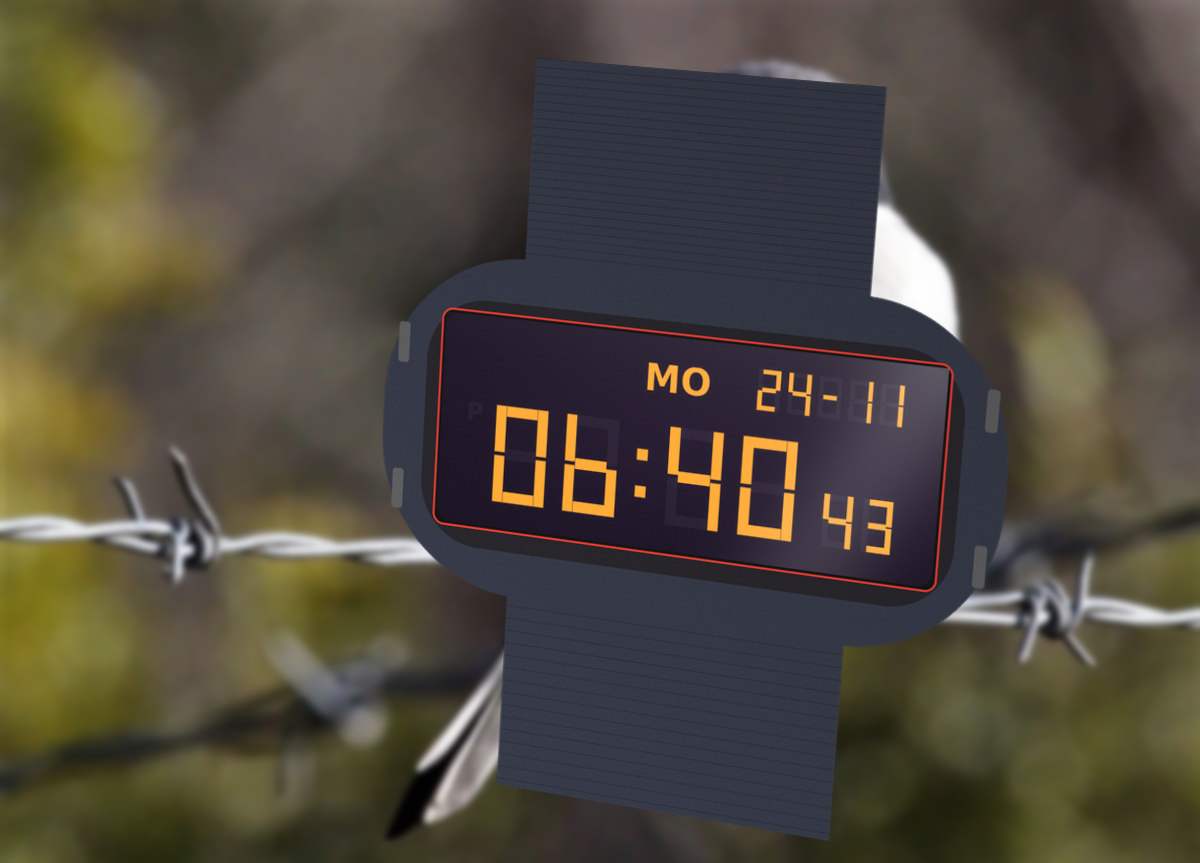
6:40:43
